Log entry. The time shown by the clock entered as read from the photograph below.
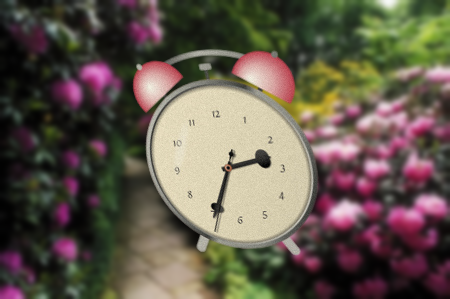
2:34:34
